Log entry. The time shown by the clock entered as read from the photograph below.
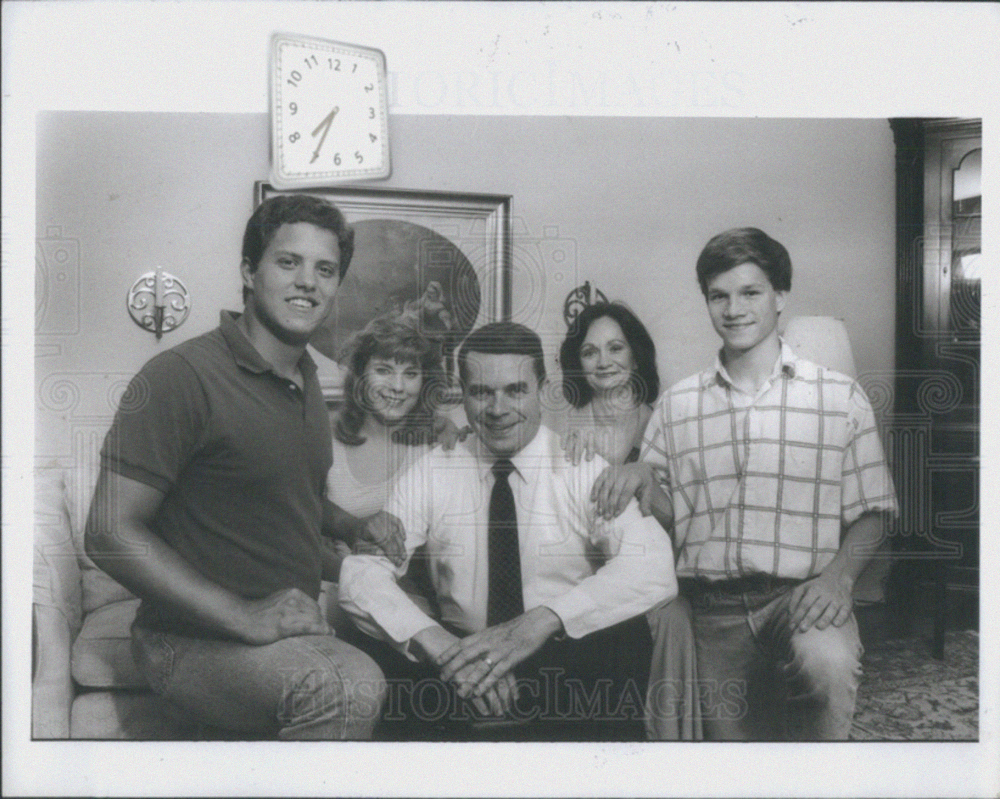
7:35
